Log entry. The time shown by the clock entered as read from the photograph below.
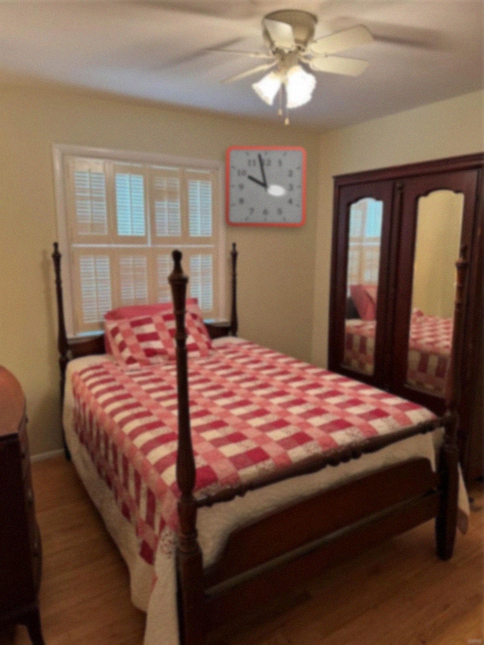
9:58
